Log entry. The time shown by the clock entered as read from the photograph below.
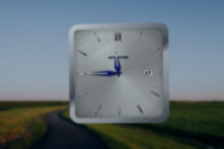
11:45
